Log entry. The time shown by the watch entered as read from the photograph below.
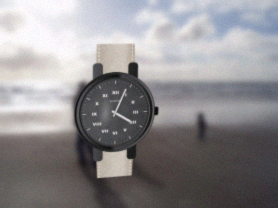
4:04
